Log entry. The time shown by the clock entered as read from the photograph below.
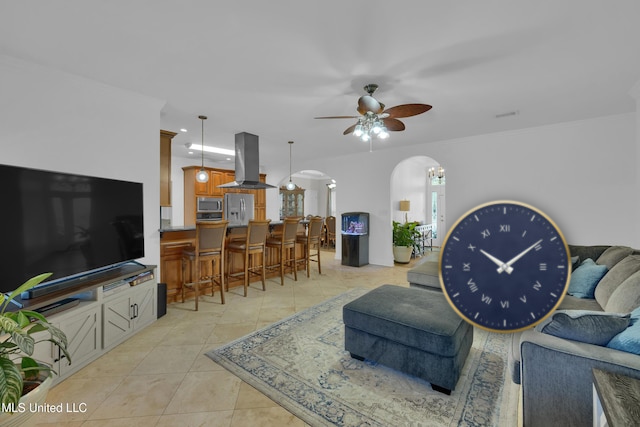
10:09
